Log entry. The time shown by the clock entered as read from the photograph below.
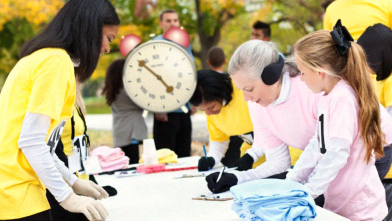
4:53
